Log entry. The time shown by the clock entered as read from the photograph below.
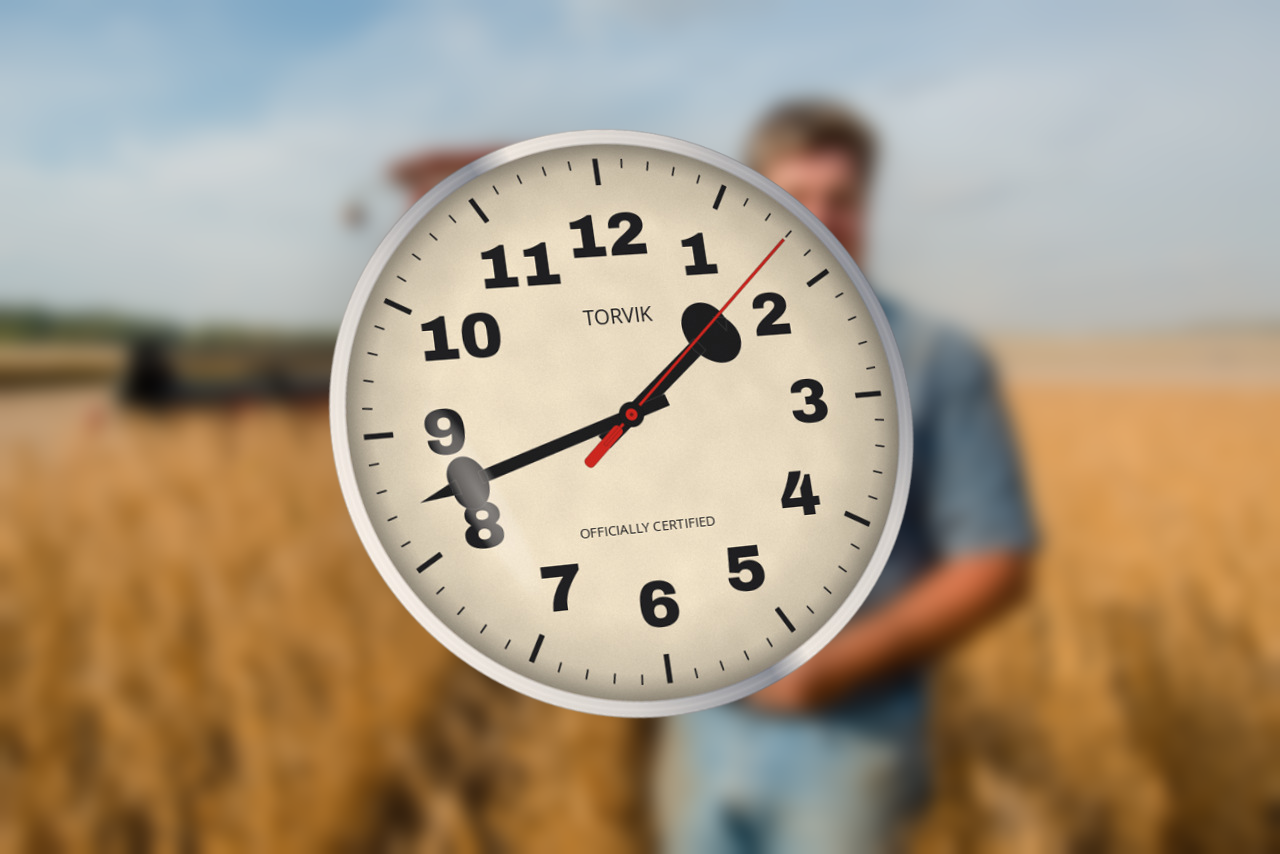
1:42:08
